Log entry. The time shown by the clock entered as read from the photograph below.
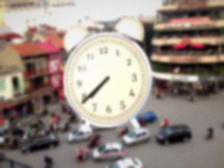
7:39
